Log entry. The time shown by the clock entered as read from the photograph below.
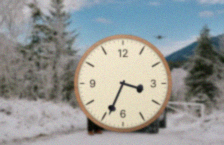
3:34
